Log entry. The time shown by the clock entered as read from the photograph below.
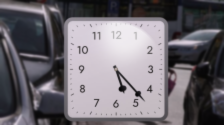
5:23
